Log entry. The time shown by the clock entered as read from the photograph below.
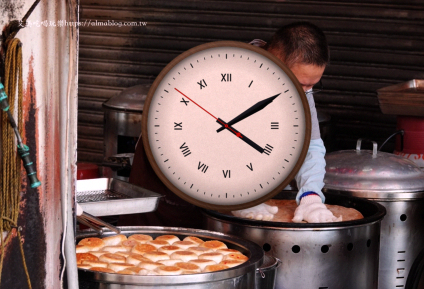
4:09:51
